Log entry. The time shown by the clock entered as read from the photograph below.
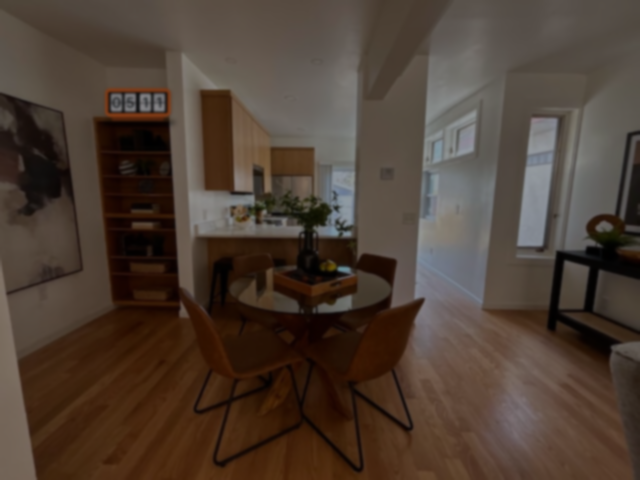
5:11
